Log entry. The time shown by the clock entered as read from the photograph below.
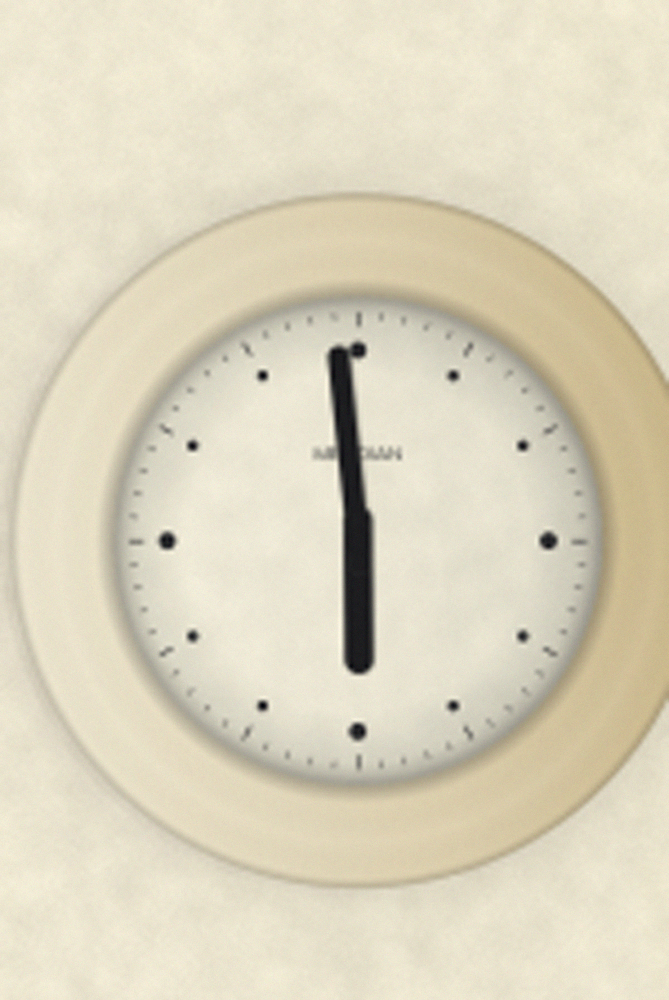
5:59
